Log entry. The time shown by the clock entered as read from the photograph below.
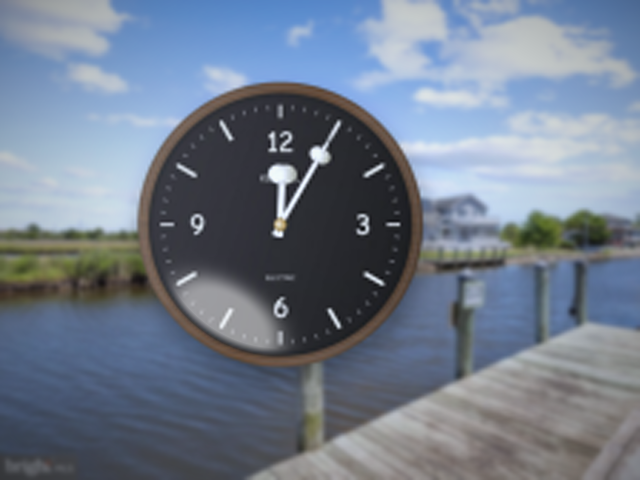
12:05
